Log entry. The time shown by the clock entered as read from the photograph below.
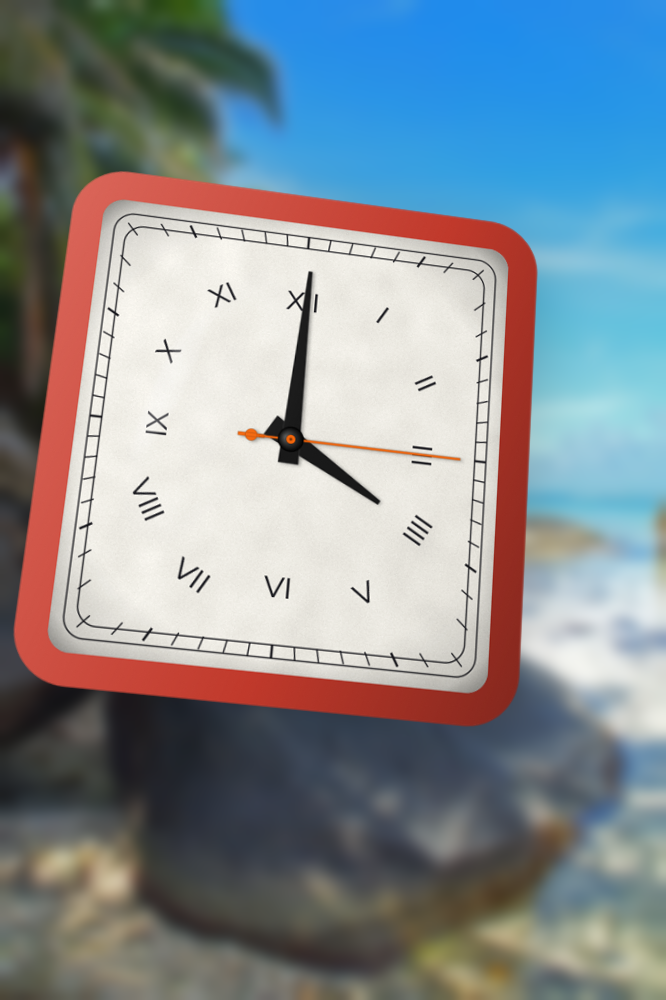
4:00:15
